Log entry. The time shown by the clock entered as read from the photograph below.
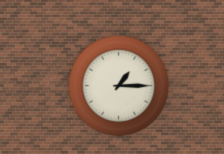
1:15
